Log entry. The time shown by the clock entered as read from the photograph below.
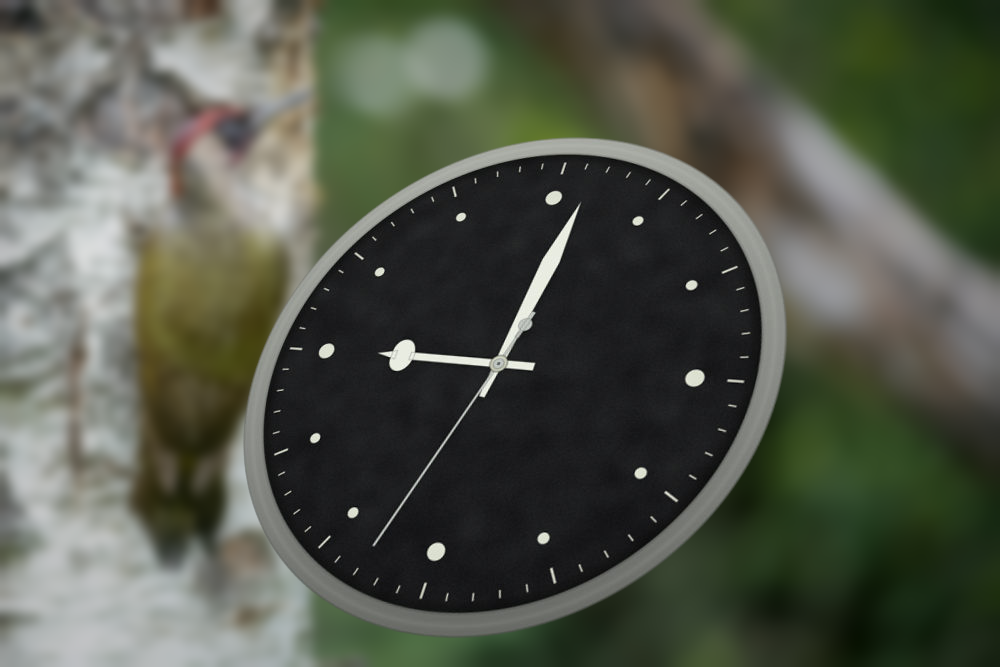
9:01:33
